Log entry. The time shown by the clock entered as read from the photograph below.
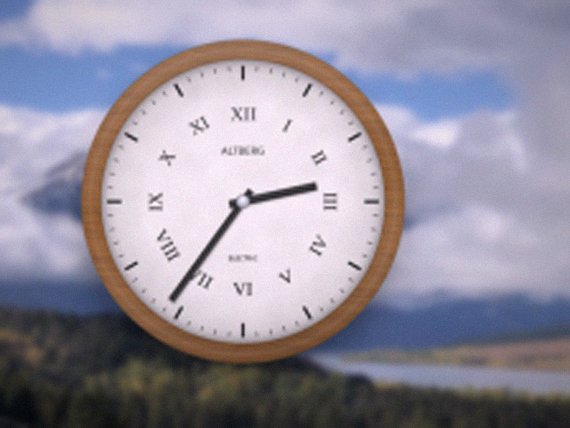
2:36
